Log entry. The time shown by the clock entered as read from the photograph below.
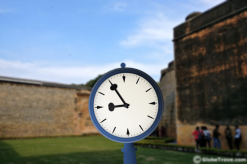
8:55
